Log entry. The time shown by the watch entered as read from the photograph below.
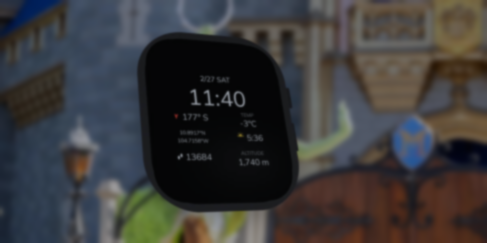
11:40
